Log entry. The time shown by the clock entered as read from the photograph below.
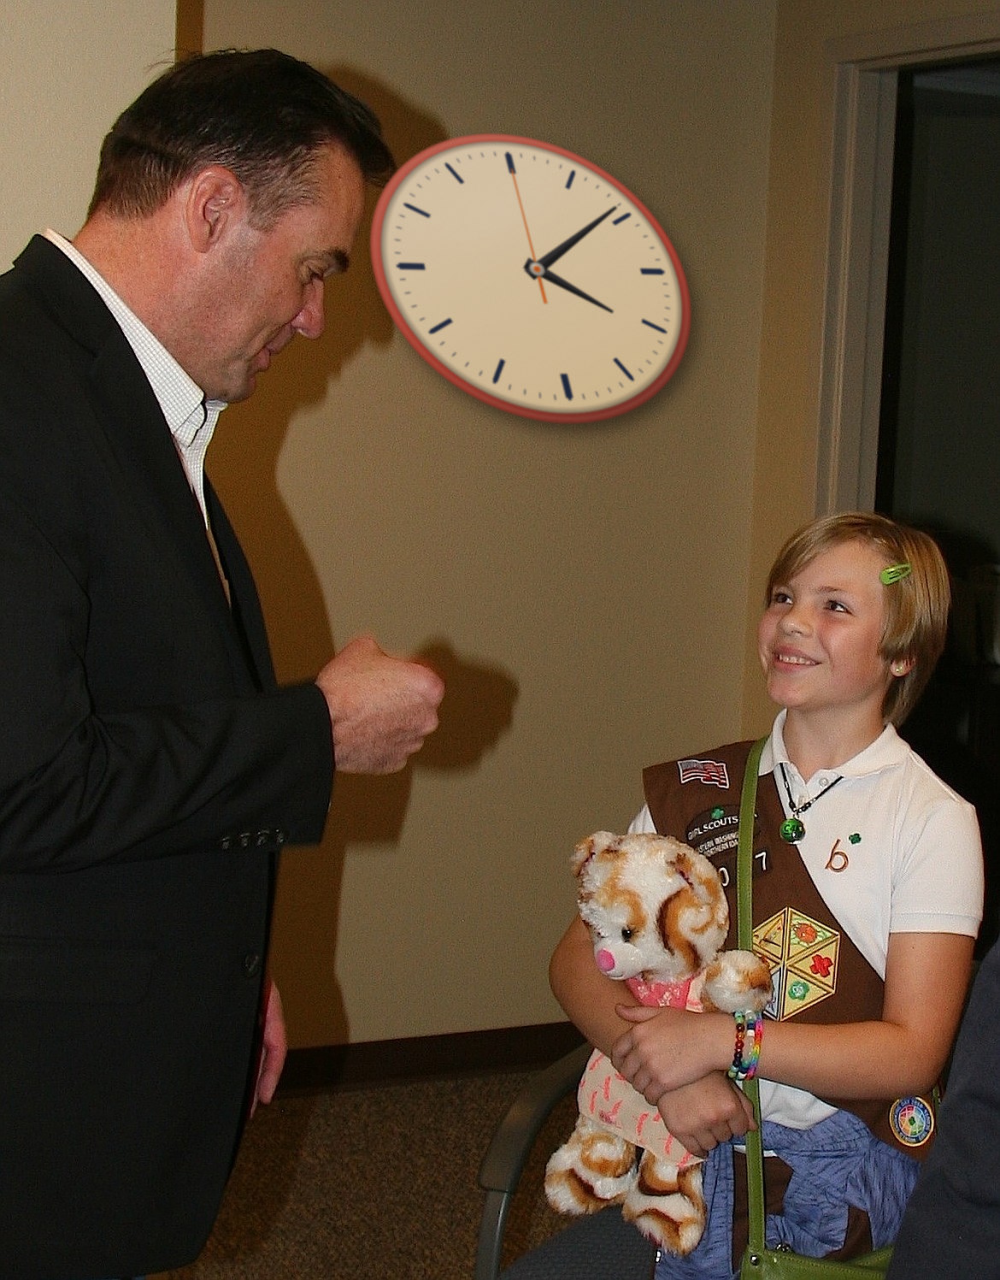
4:09:00
